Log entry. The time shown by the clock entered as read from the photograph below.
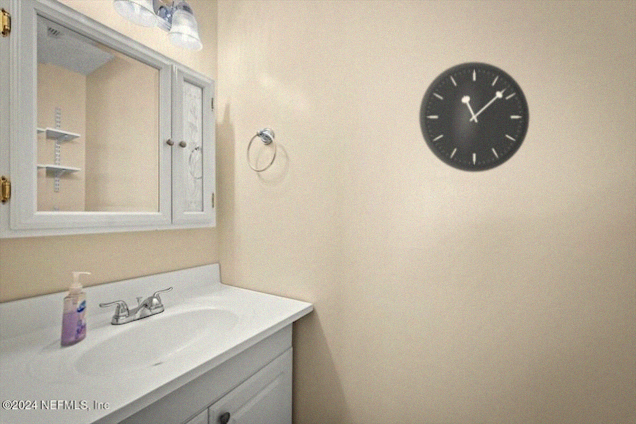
11:08
